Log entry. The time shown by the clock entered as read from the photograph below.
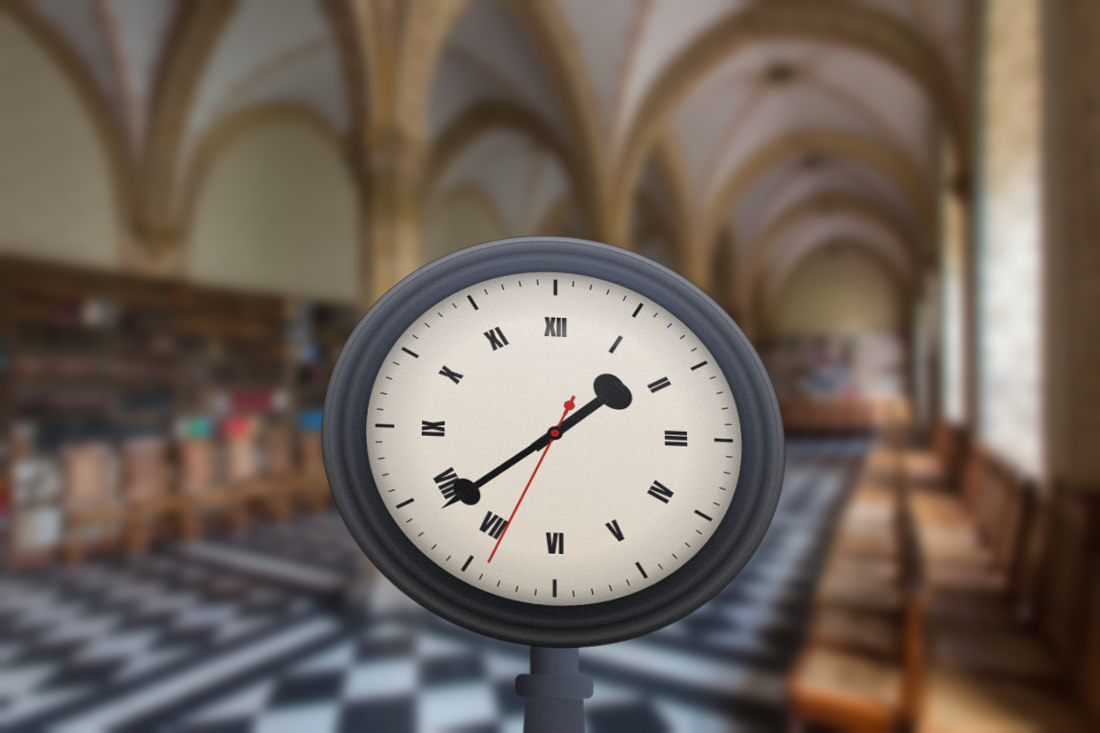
1:38:34
